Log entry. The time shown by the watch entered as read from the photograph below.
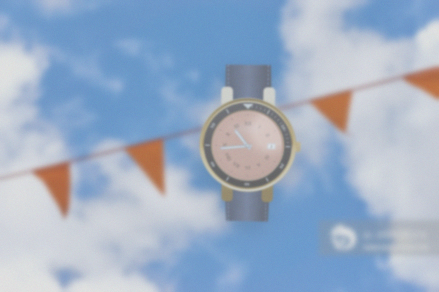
10:44
